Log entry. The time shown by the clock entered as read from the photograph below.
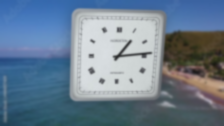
1:14
